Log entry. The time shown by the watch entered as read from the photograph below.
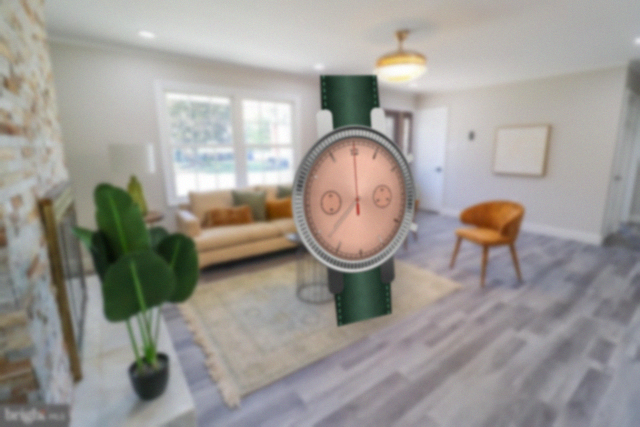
7:38
